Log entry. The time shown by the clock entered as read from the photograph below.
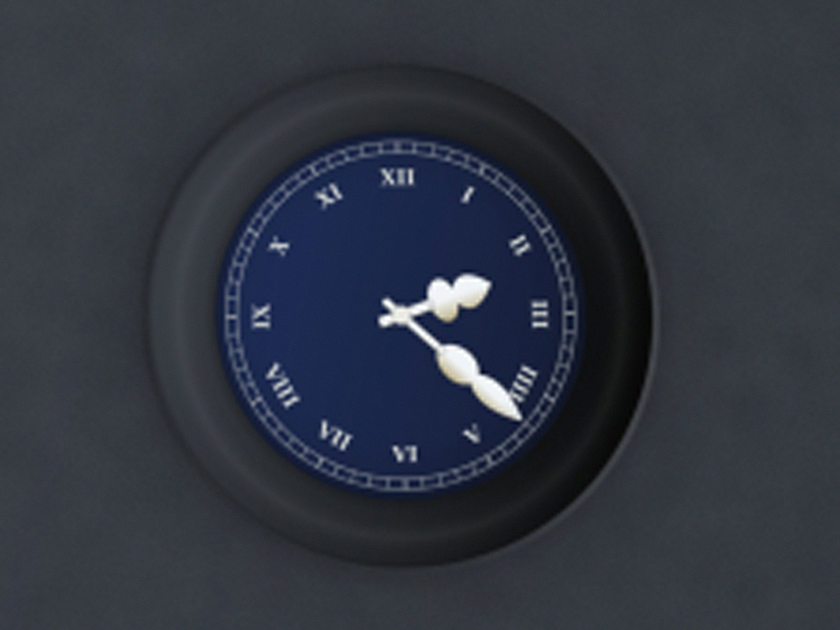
2:22
